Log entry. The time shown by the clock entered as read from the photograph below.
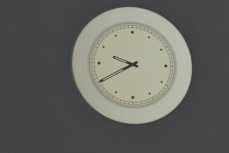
9:40
